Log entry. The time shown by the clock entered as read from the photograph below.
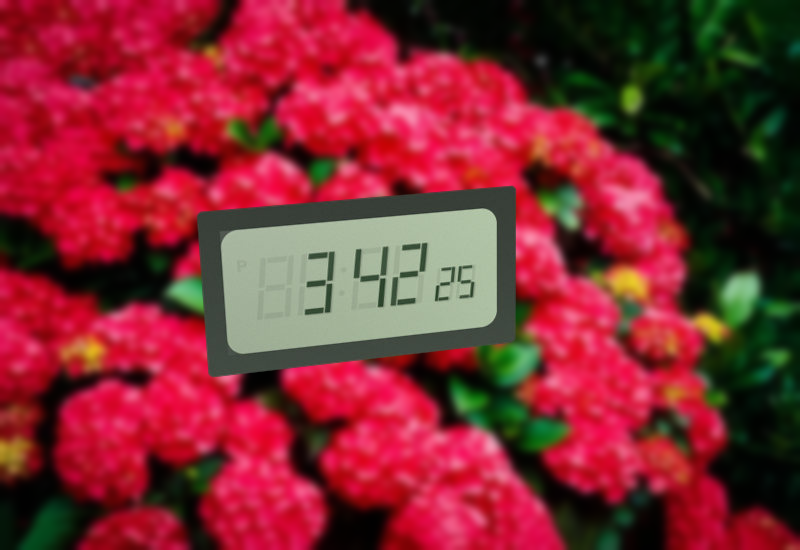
3:42:25
